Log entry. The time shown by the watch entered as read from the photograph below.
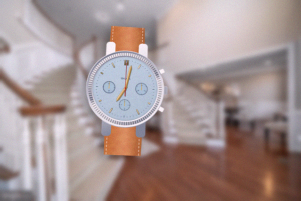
7:02
